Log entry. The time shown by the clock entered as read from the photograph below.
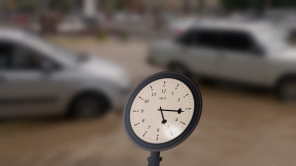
5:16
